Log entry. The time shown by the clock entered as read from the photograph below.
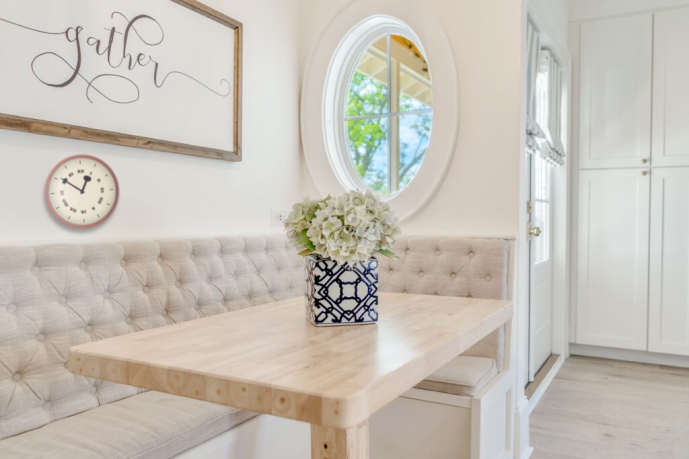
12:51
